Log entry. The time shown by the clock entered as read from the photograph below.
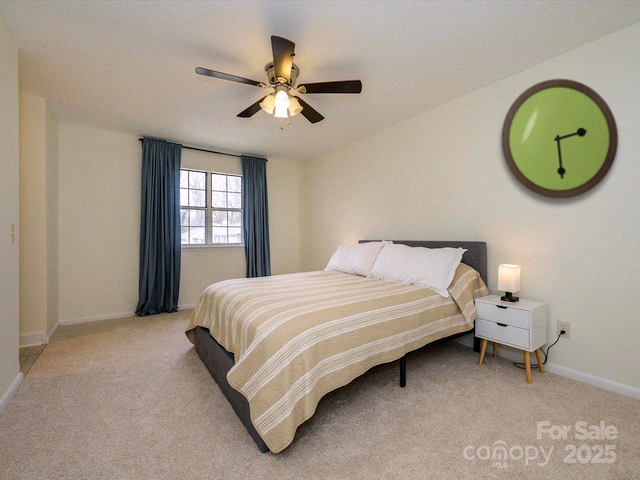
2:29
